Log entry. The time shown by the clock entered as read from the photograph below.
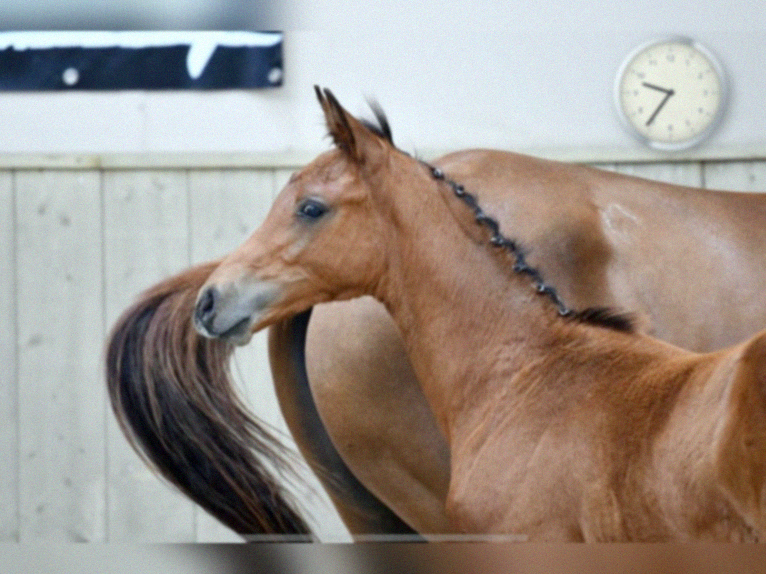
9:36
